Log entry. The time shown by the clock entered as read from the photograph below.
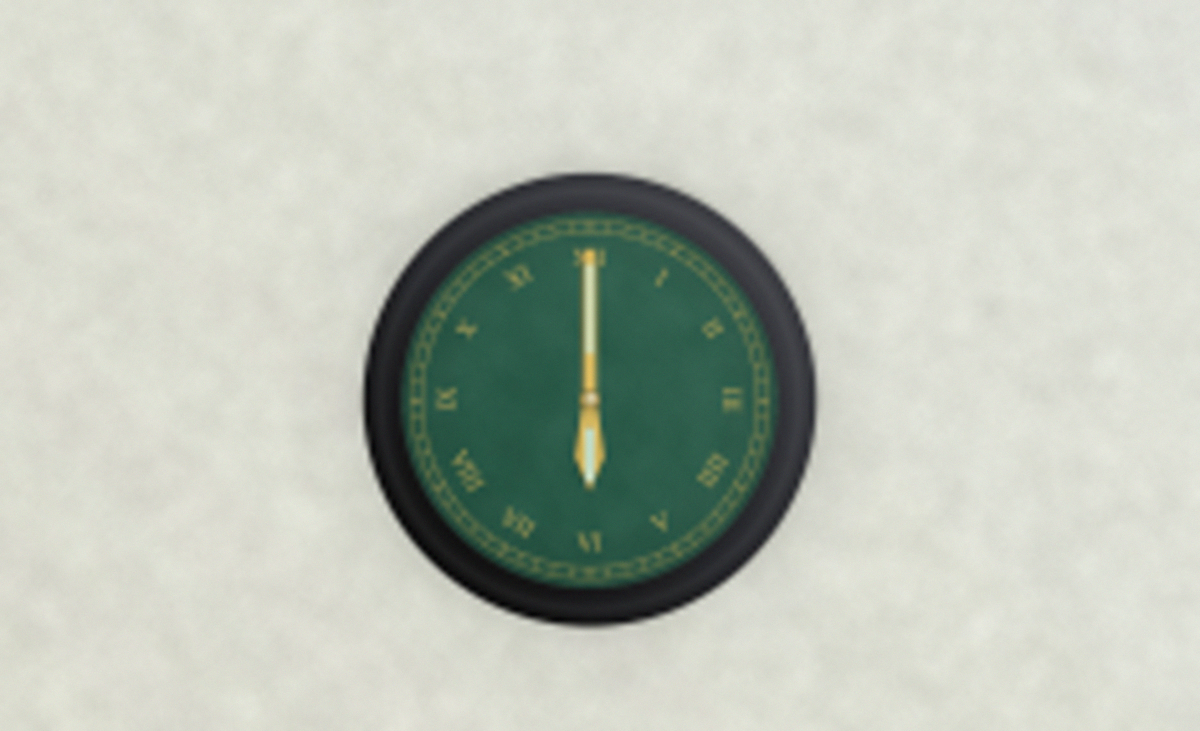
6:00
